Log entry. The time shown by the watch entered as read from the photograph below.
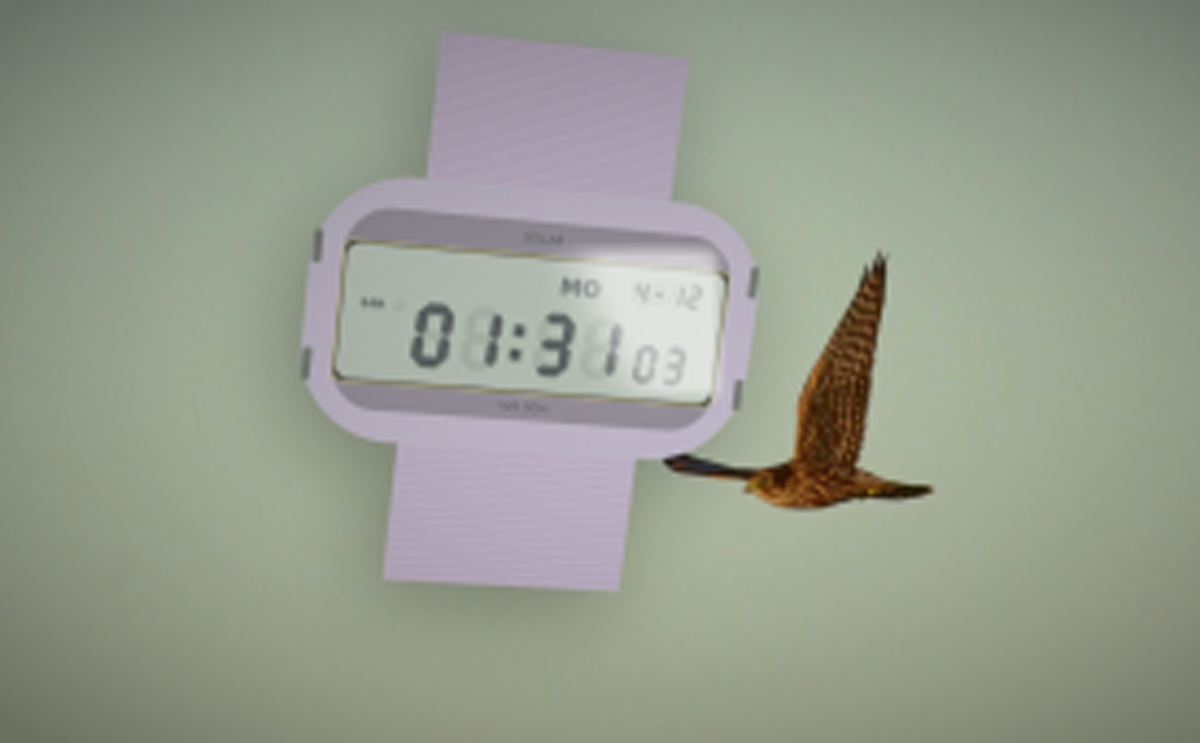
1:31:03
